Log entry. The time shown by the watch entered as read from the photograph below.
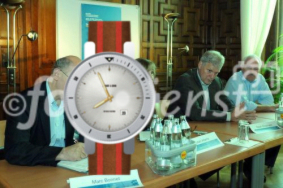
7:56
